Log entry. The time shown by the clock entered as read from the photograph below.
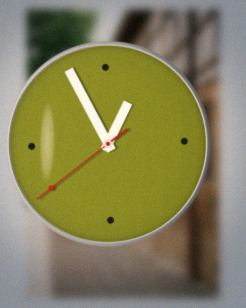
12:55:39
